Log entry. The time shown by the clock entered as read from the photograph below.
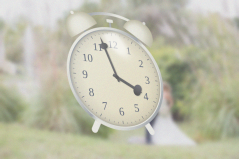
3:57
